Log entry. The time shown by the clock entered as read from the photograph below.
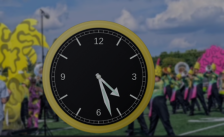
4:27
